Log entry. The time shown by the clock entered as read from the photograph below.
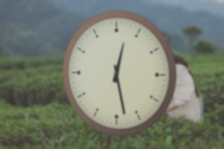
12:28
